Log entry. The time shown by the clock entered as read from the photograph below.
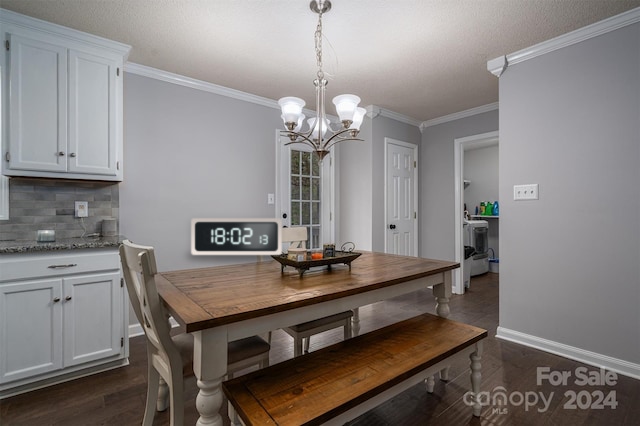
18:02
